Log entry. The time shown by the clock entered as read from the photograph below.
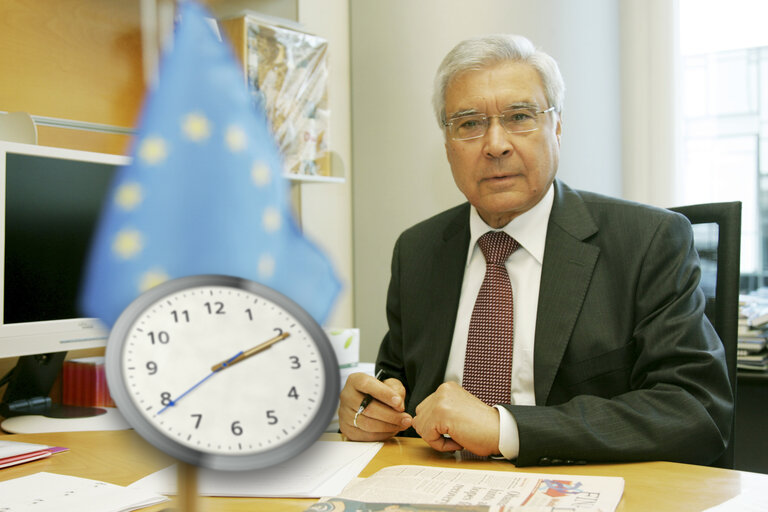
2:10:39
